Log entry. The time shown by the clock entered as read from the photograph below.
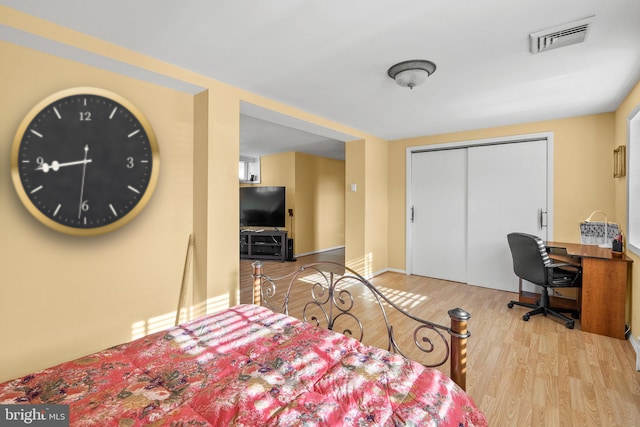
8:43:31
